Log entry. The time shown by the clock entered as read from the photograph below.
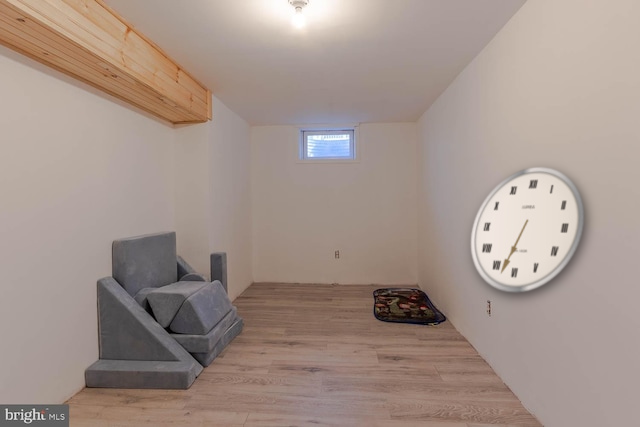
6:33
